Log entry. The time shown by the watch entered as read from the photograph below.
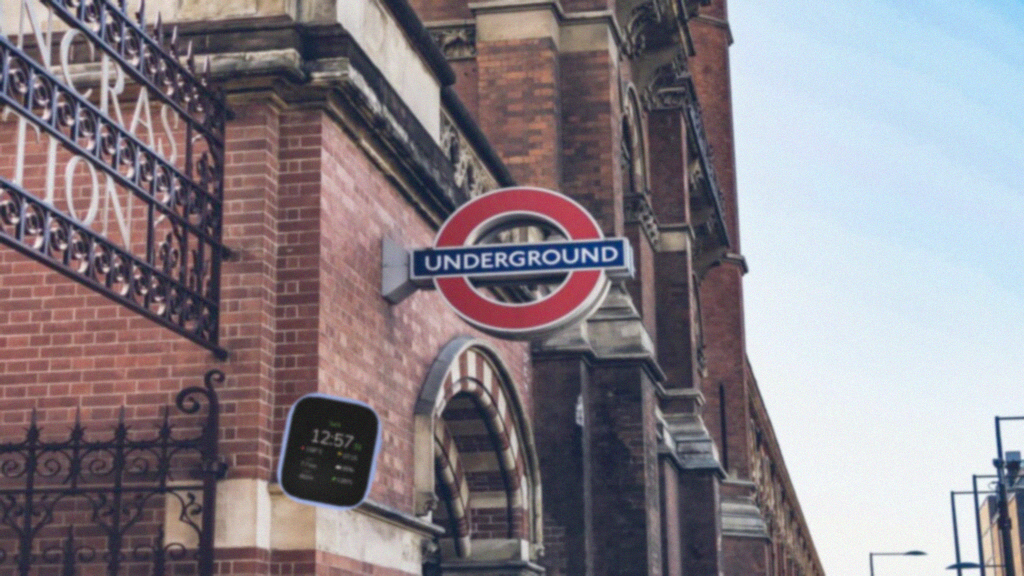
12:57
